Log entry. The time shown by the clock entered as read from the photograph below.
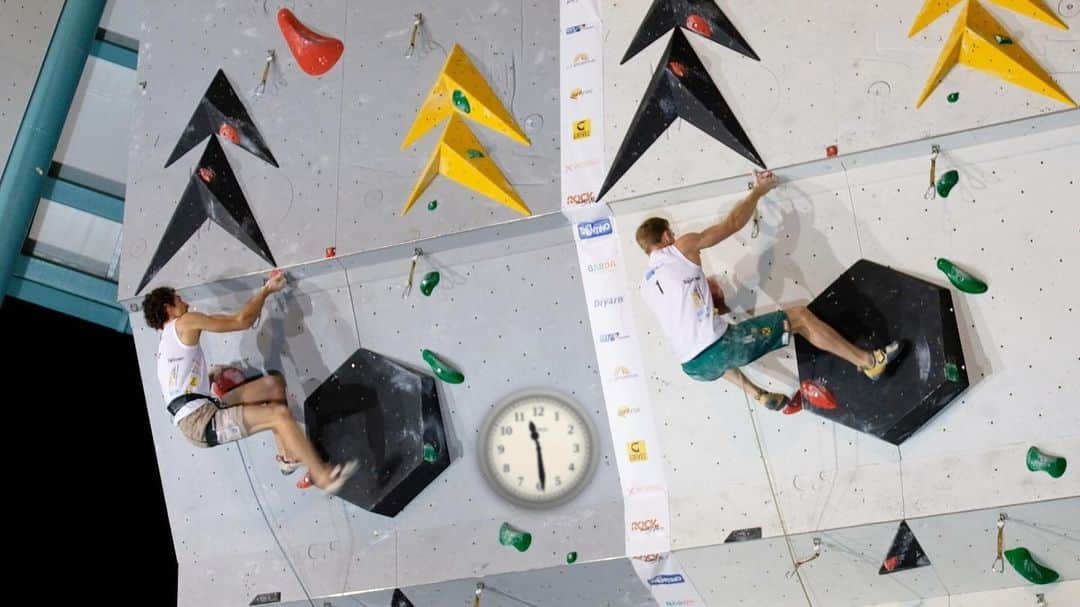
11:29
